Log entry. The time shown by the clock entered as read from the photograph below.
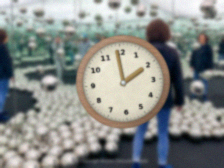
1:59
